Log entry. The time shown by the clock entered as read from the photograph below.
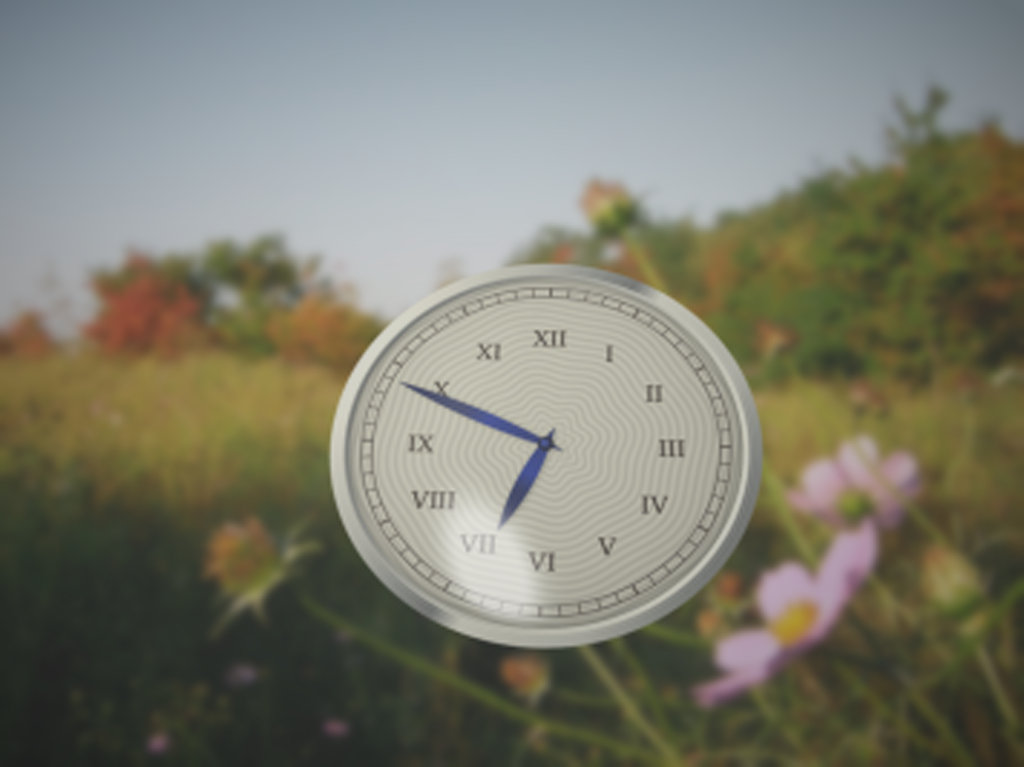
6:49
